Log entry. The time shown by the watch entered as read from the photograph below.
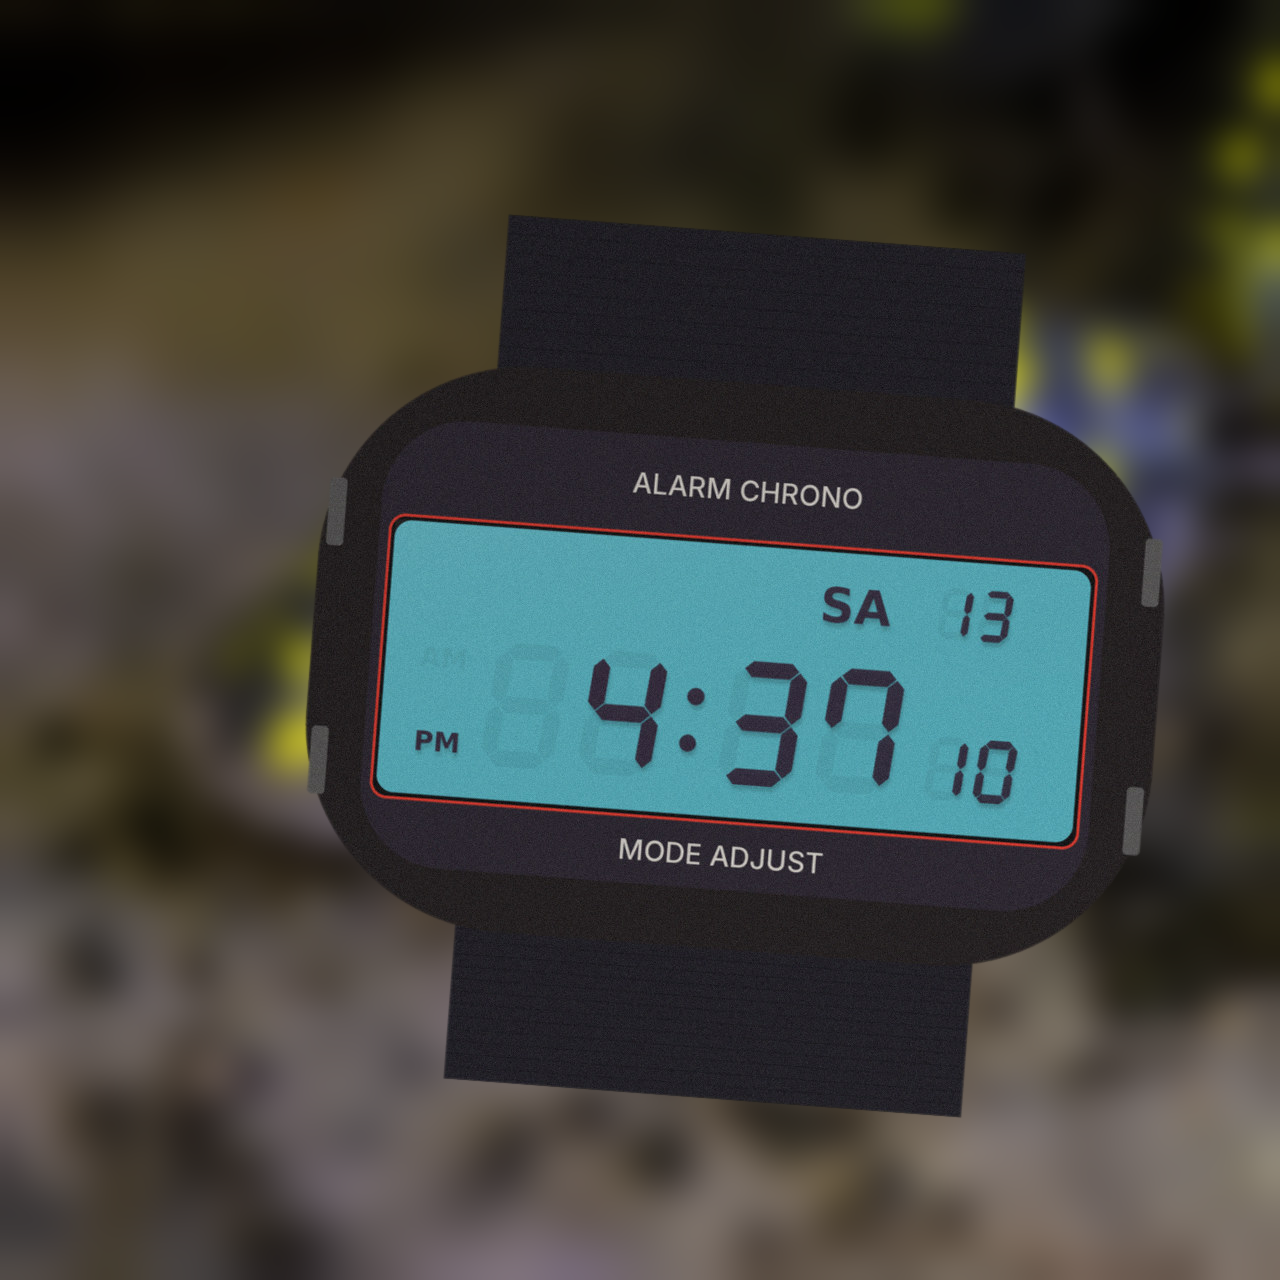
4:37:10
